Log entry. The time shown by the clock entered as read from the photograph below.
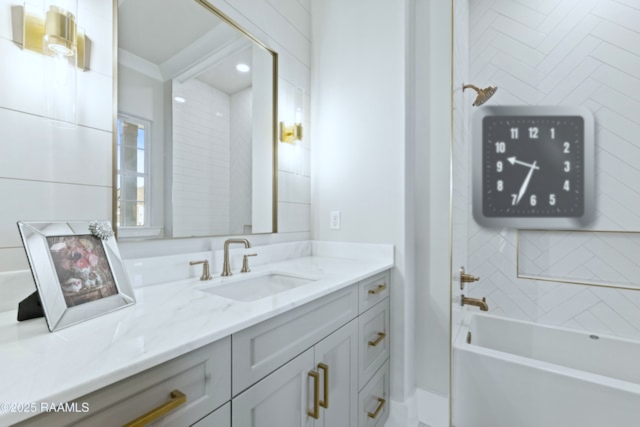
9:34
